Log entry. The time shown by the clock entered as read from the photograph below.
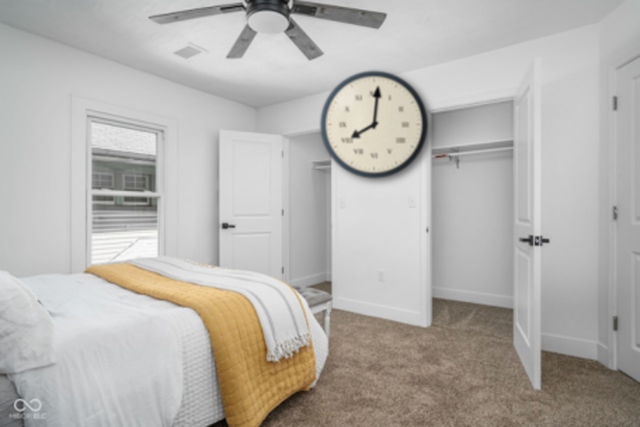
8:01
